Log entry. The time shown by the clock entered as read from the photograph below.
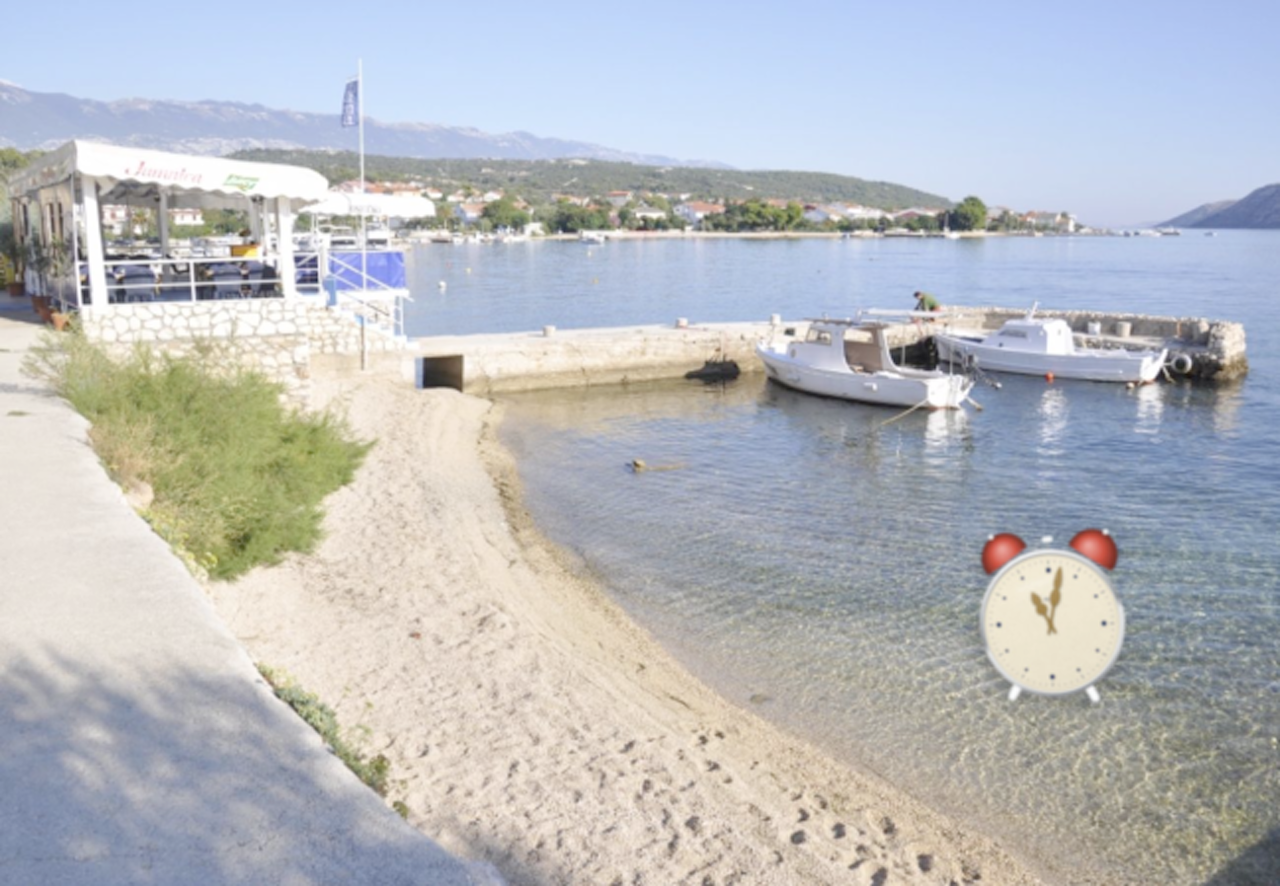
11:02
